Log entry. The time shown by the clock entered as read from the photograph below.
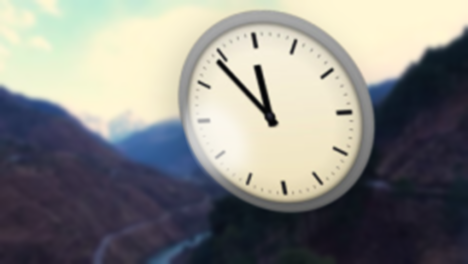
11:54
